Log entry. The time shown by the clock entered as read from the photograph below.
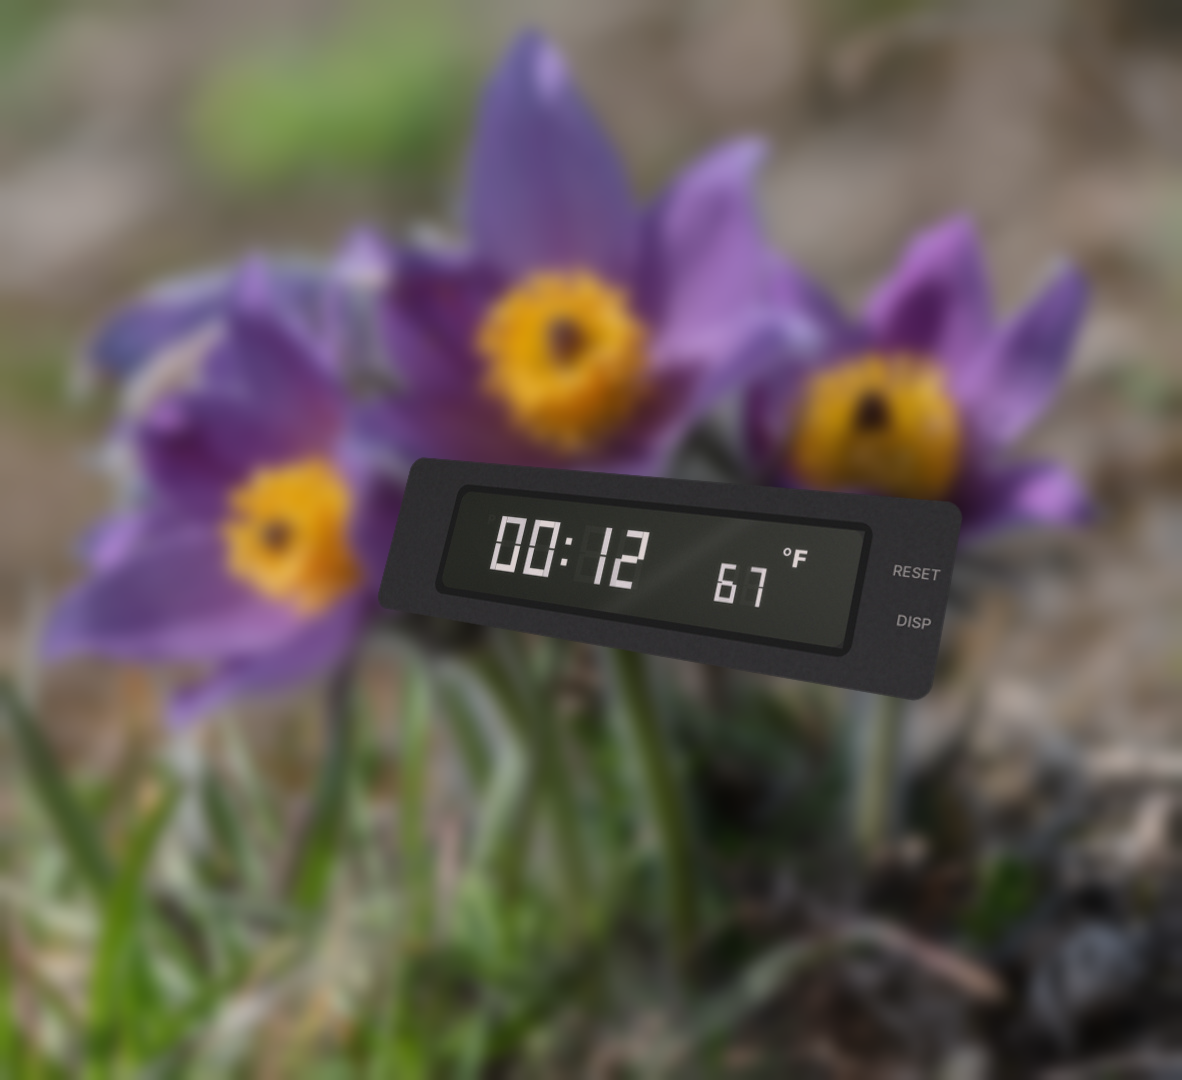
0:12
